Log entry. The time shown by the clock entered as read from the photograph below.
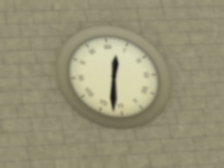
12:32
